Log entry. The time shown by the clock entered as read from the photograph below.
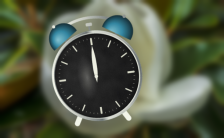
12:00
